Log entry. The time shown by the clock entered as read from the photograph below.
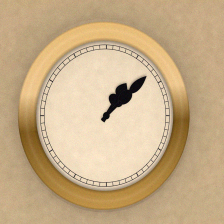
1:08
